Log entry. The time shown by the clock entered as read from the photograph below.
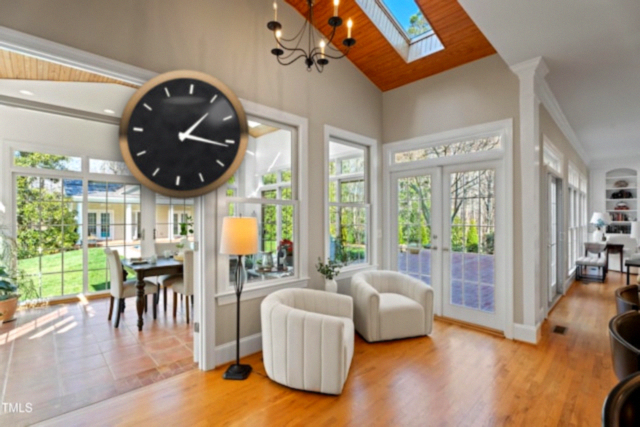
1:16
